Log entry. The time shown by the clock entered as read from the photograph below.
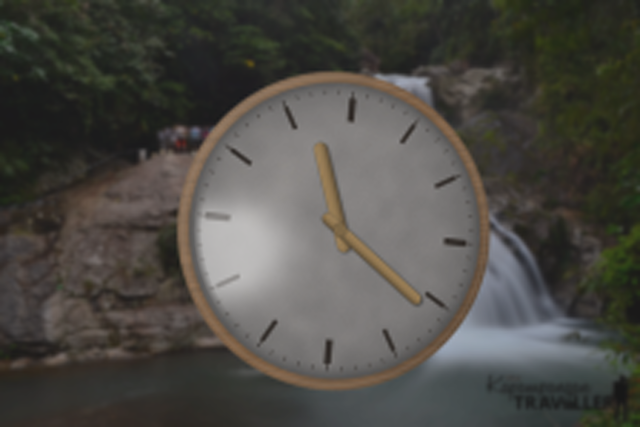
11:21
